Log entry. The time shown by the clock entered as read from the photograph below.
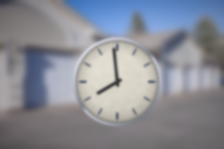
7:59
